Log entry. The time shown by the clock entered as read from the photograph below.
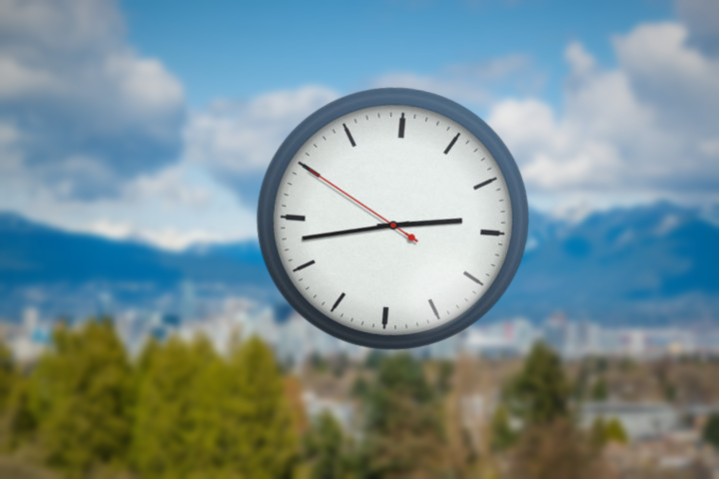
2:42:50
